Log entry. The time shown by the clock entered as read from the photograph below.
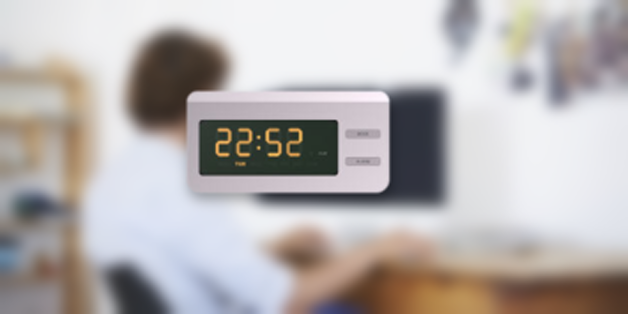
22:52
